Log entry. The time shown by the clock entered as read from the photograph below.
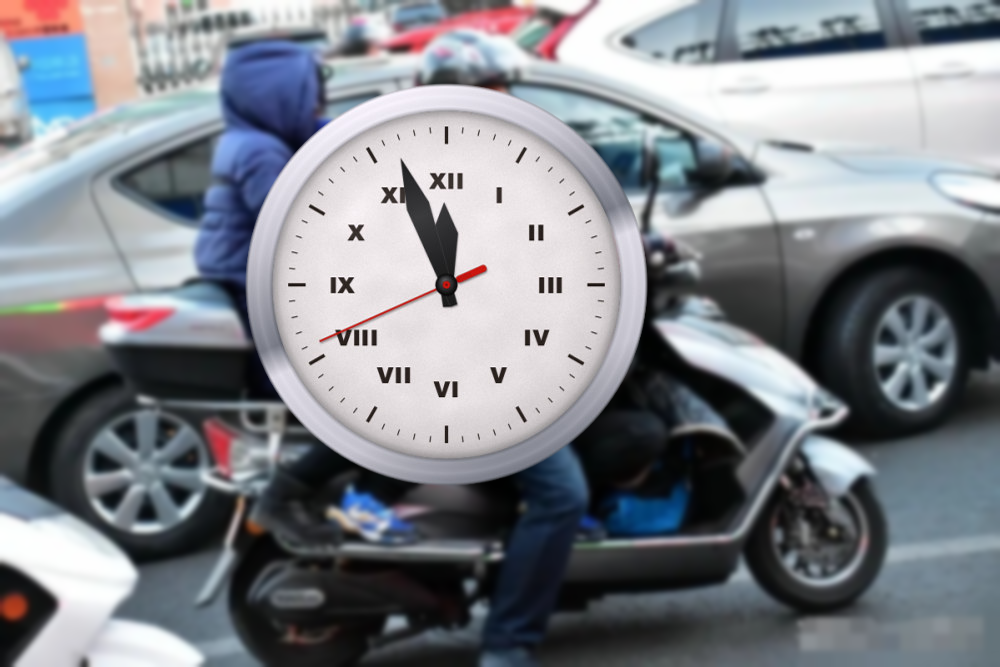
11:56:41
